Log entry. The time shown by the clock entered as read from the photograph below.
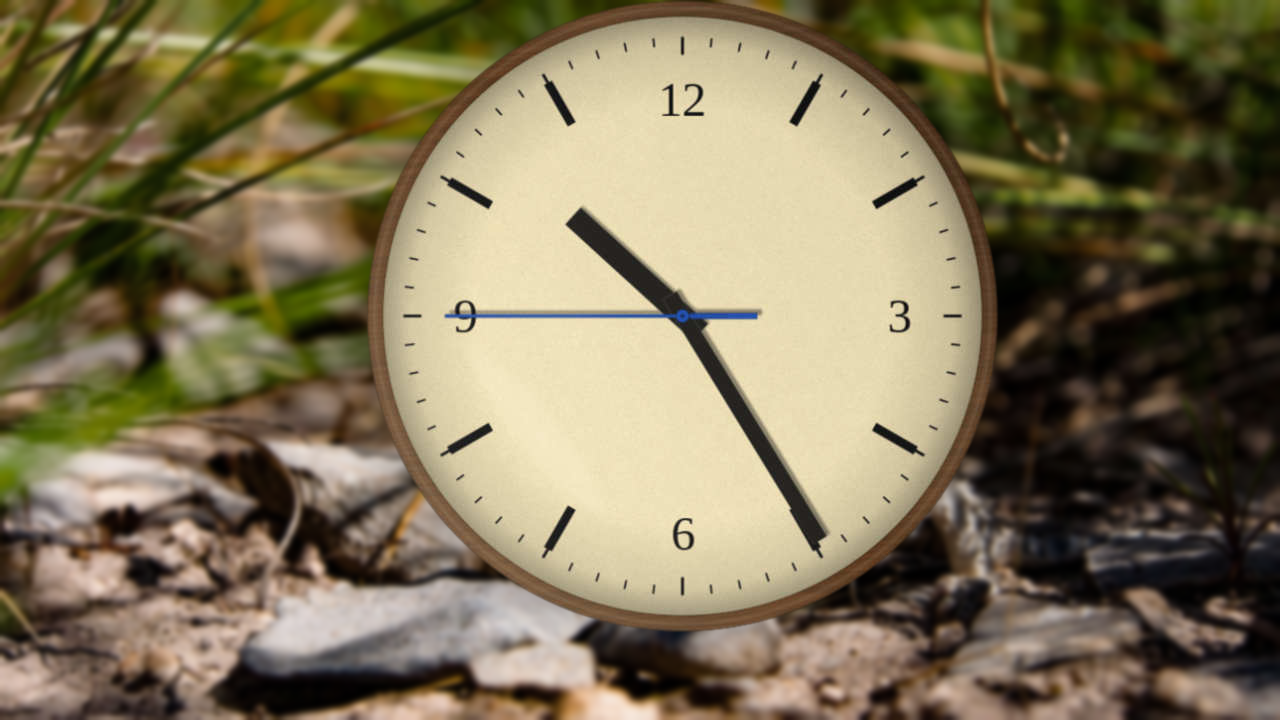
10:24:45
